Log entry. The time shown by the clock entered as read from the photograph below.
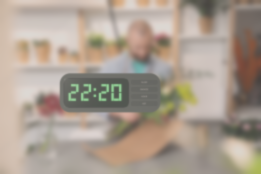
22:20
